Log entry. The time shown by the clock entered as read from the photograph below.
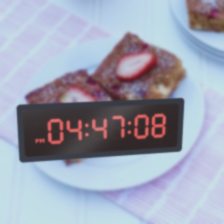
4:47:08
